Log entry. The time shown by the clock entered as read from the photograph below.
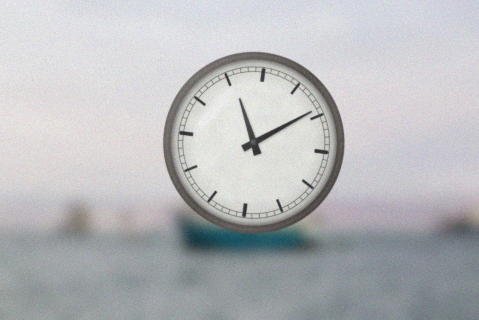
11:09
